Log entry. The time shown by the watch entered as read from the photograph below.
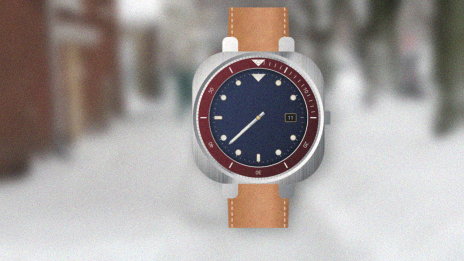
7:38
